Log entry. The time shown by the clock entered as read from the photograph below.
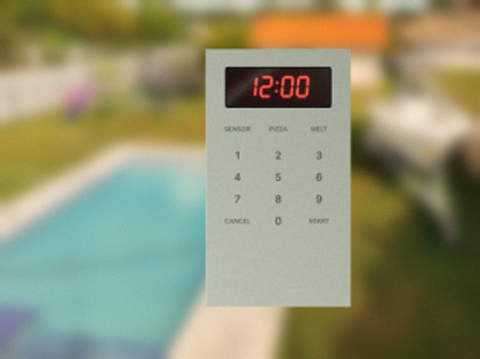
12:00
